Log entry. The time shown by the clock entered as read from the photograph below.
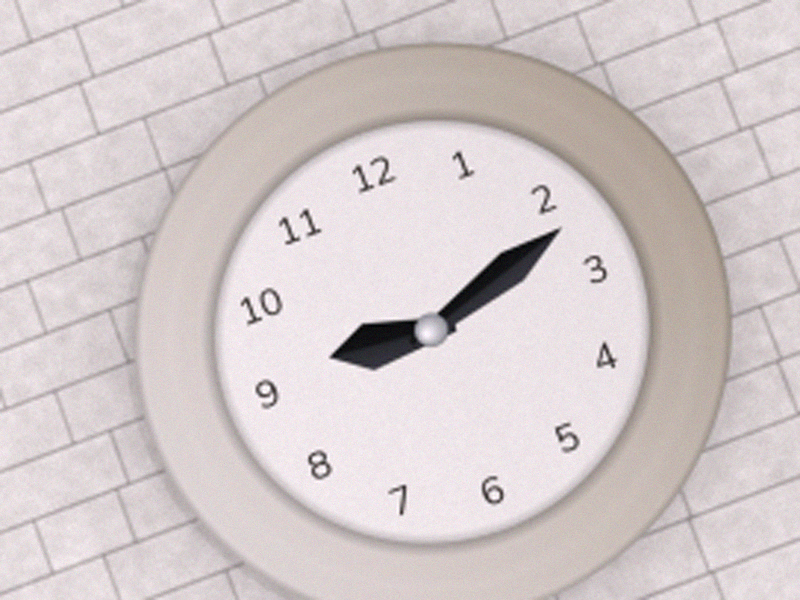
9:12
